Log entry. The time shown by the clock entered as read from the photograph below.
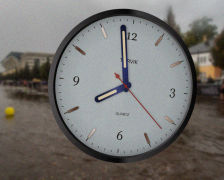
7:58:22
